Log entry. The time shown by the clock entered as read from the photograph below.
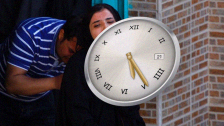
5:24
